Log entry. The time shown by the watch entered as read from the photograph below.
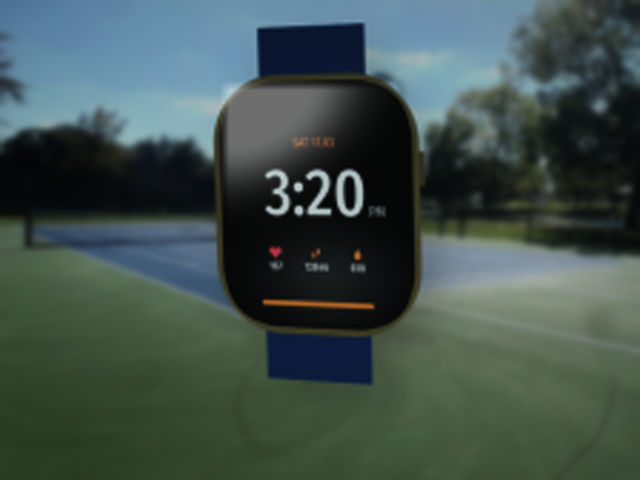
3:20
